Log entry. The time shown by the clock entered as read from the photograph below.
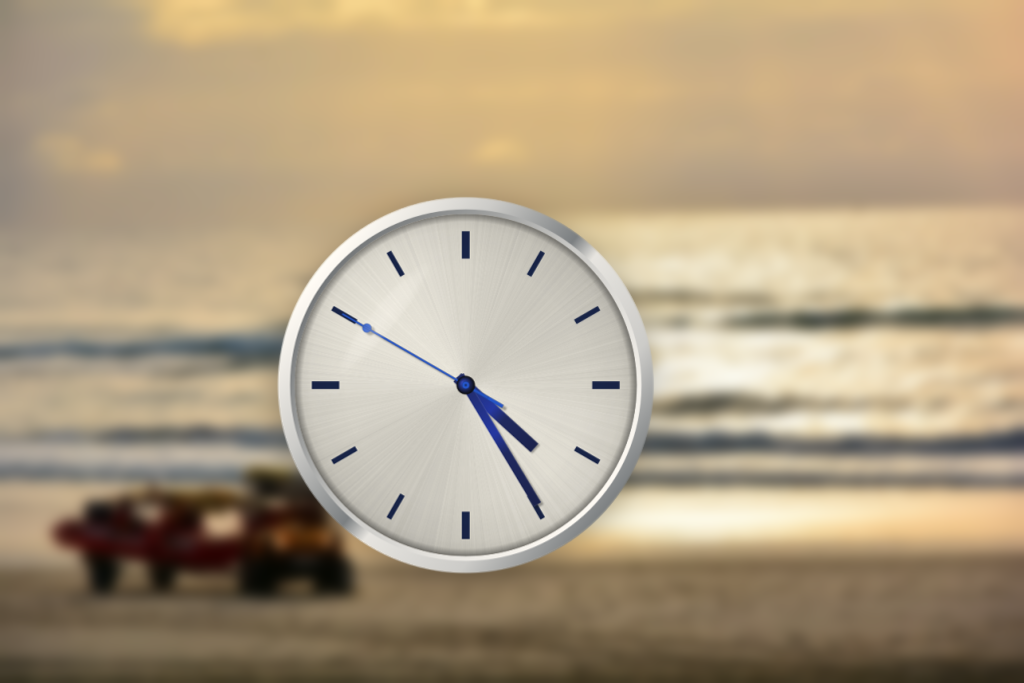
4:24:50
